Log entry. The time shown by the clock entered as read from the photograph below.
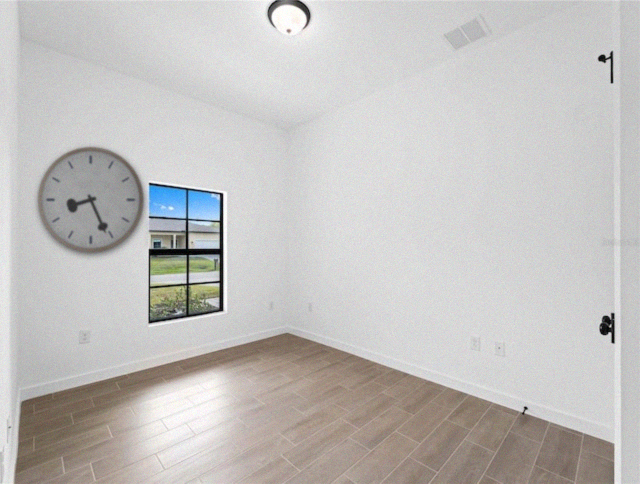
8:26
